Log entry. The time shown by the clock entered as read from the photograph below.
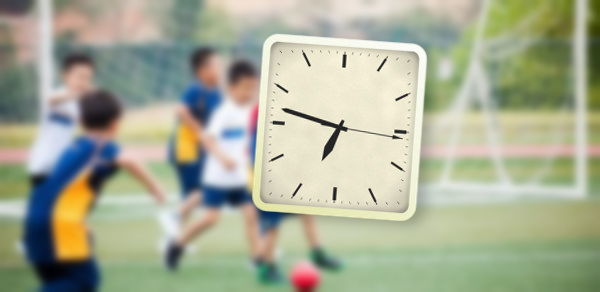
6:47:16
